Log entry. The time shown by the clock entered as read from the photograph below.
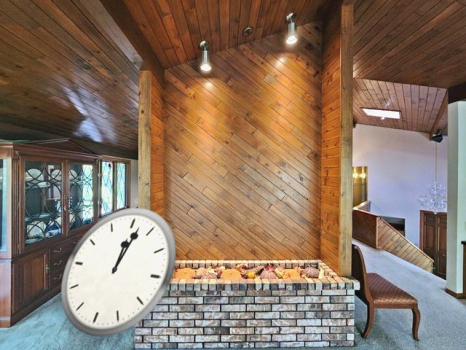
12:02
